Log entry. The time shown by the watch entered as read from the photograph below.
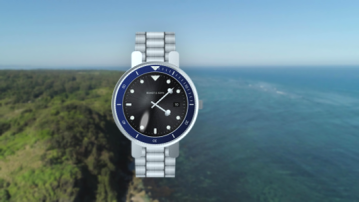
4:08
